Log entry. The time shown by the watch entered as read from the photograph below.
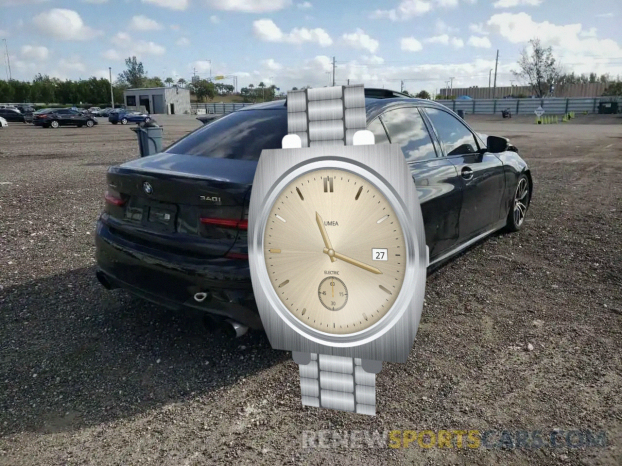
11:18
